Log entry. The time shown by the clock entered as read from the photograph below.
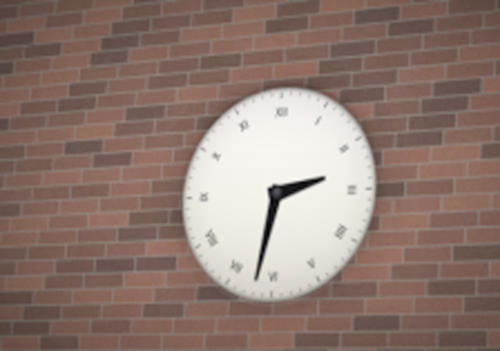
2:32
